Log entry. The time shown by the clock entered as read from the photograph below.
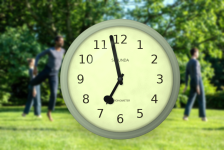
6:58
